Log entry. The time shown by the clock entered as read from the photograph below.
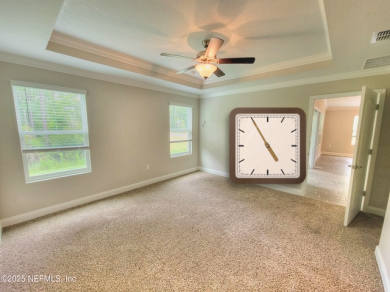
4:55
